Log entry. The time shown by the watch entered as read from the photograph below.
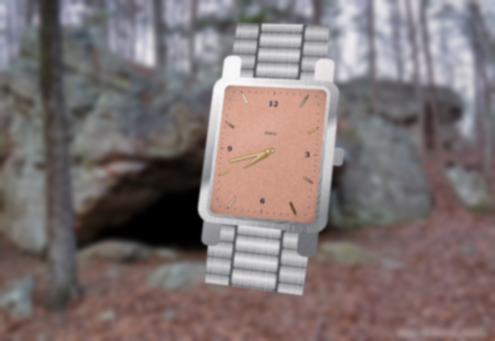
7:42
